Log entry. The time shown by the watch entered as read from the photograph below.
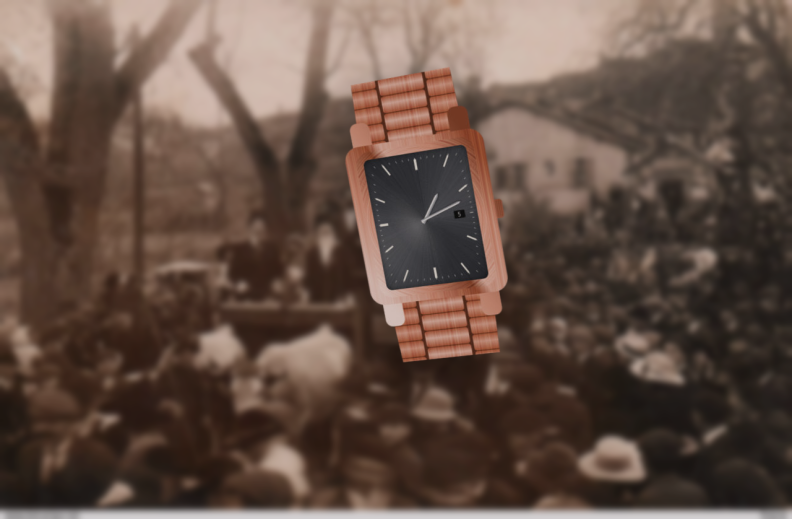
1:12
